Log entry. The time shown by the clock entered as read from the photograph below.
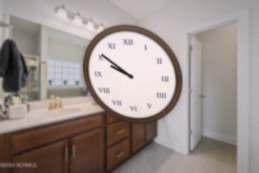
9:51
